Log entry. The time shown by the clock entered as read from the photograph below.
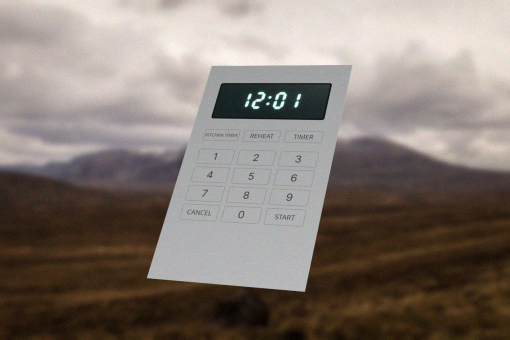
12:01
